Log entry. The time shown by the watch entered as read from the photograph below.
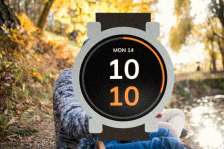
10:10
